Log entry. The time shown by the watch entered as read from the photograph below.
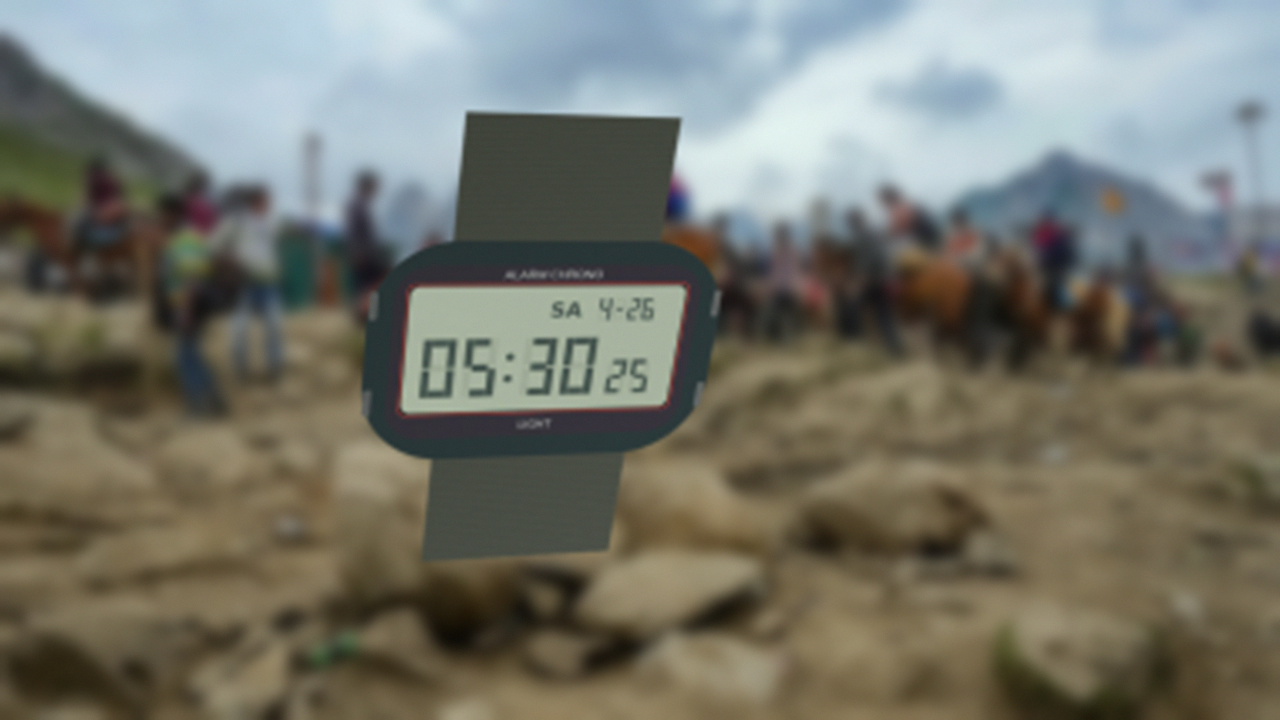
5:30:25
